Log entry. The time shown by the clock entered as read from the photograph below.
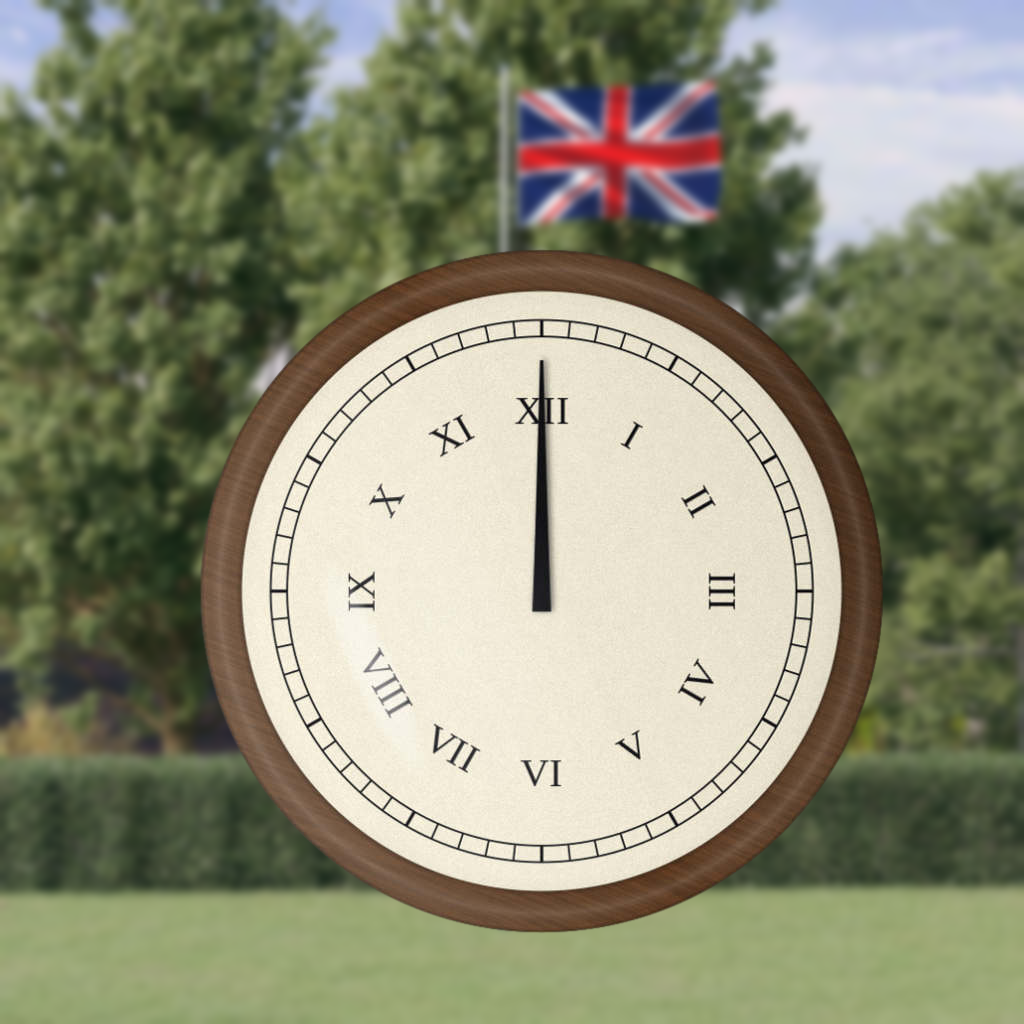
12:00
